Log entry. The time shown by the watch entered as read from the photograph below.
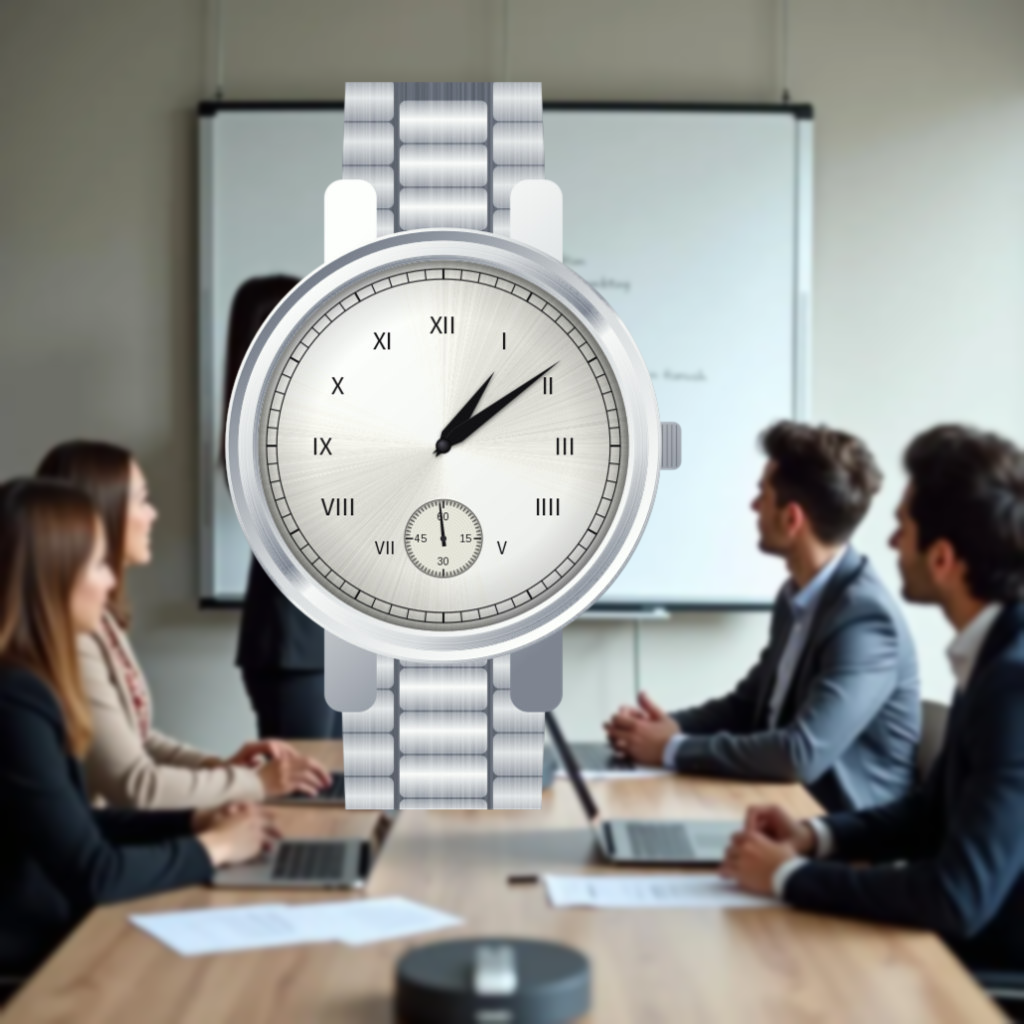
1:08:59
